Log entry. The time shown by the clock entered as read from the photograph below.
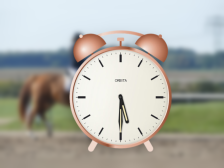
5:30
